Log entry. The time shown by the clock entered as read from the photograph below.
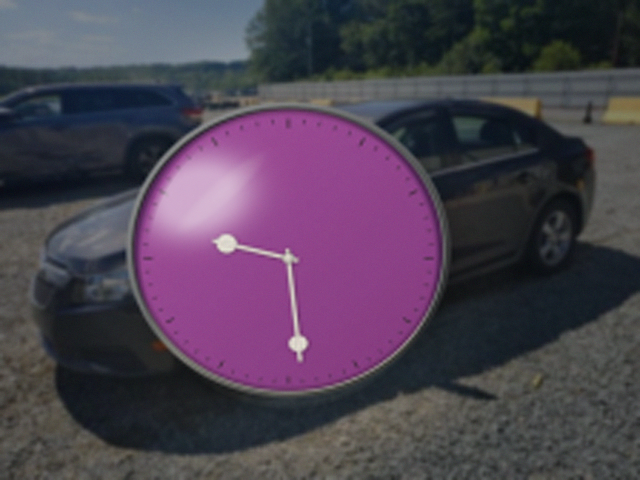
9:29
